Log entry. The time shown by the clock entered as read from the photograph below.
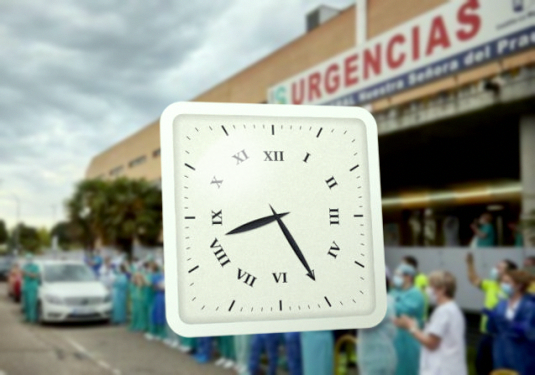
8:25
